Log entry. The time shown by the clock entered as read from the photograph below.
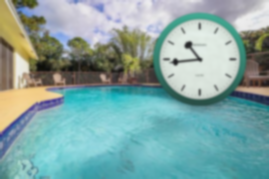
10:44
